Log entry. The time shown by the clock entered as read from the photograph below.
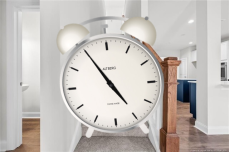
4:55
